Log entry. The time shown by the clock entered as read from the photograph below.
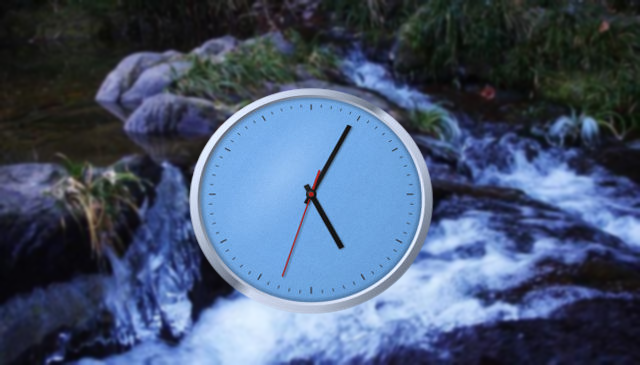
5:04:33
